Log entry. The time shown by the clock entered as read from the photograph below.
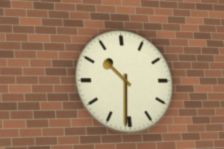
10:31
